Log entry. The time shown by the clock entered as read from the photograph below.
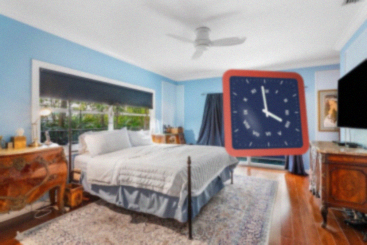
3:59
